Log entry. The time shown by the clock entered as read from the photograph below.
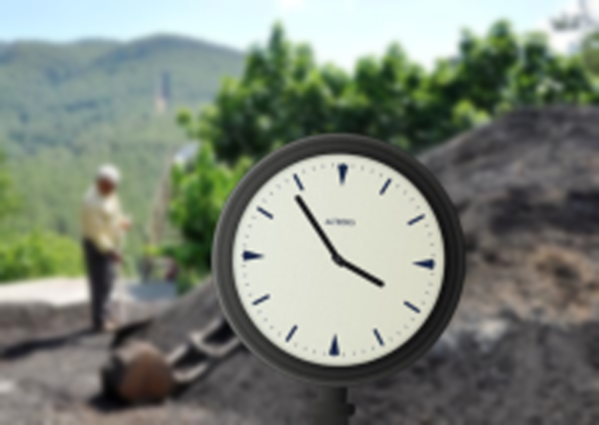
3:54
